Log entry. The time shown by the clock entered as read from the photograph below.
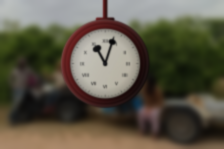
11:03
